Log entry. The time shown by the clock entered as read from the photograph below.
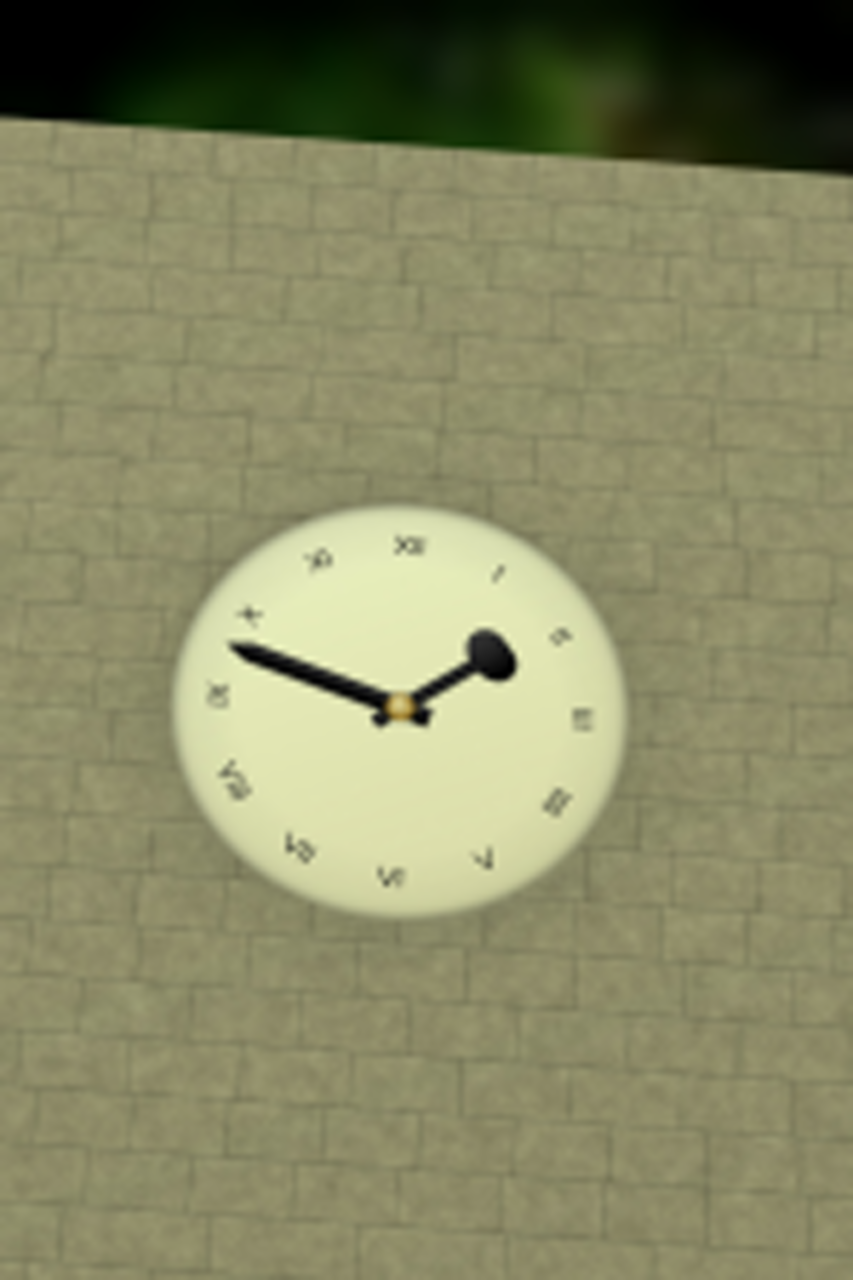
1:48
